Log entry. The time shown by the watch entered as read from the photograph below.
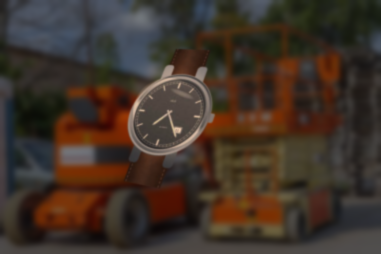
7:24
